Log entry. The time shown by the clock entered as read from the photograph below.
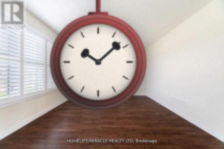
10:08
